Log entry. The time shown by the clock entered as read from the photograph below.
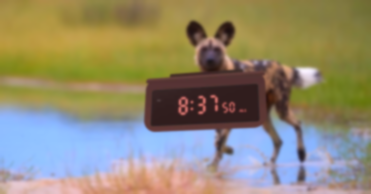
8:37
